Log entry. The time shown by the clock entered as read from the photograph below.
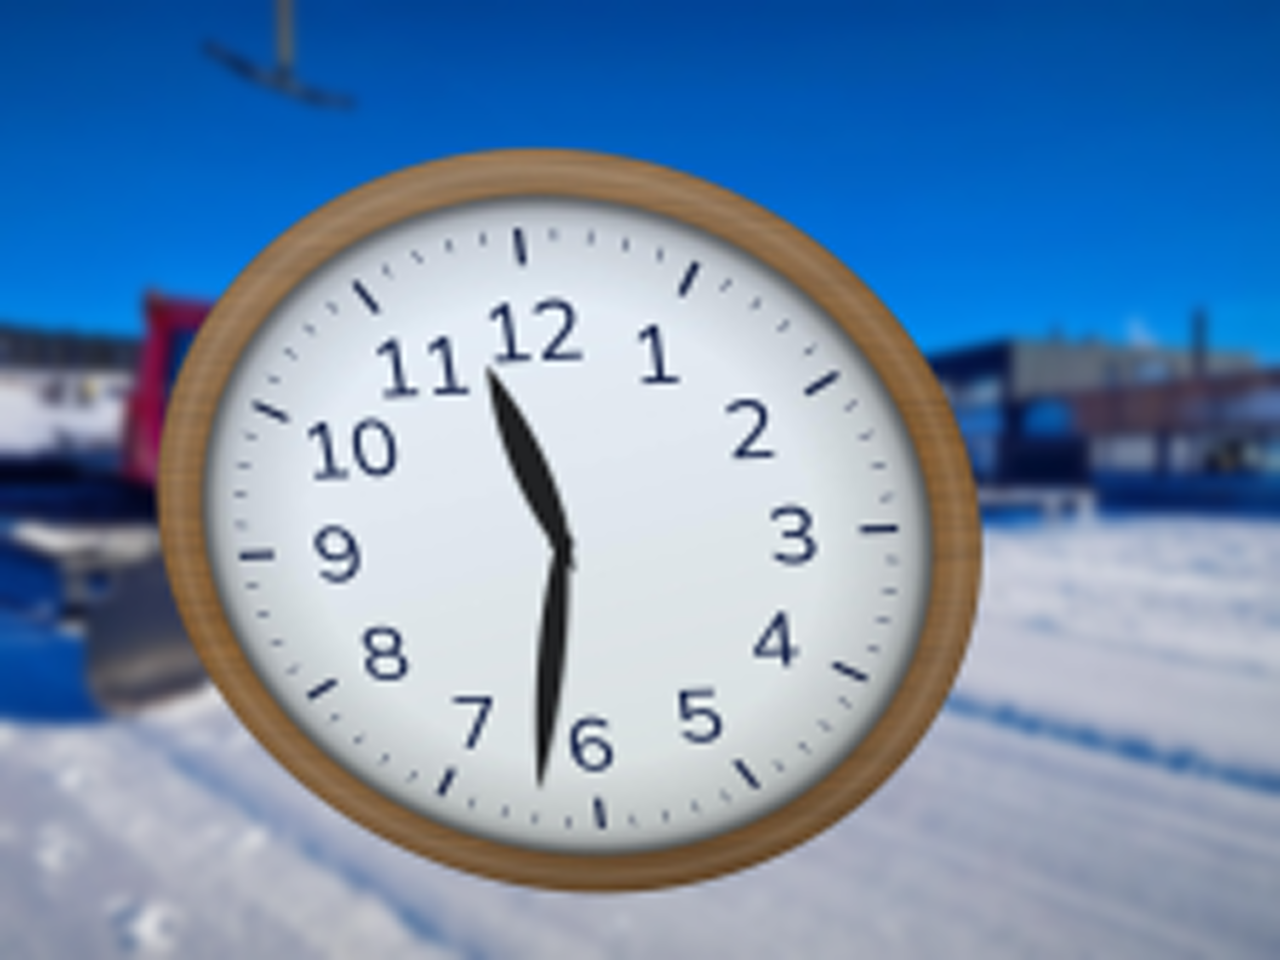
11:32
